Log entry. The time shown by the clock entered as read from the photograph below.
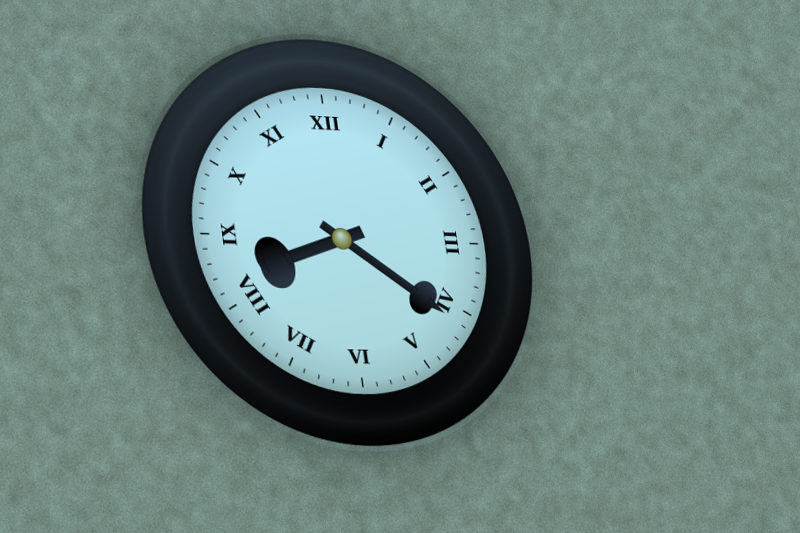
8:21
